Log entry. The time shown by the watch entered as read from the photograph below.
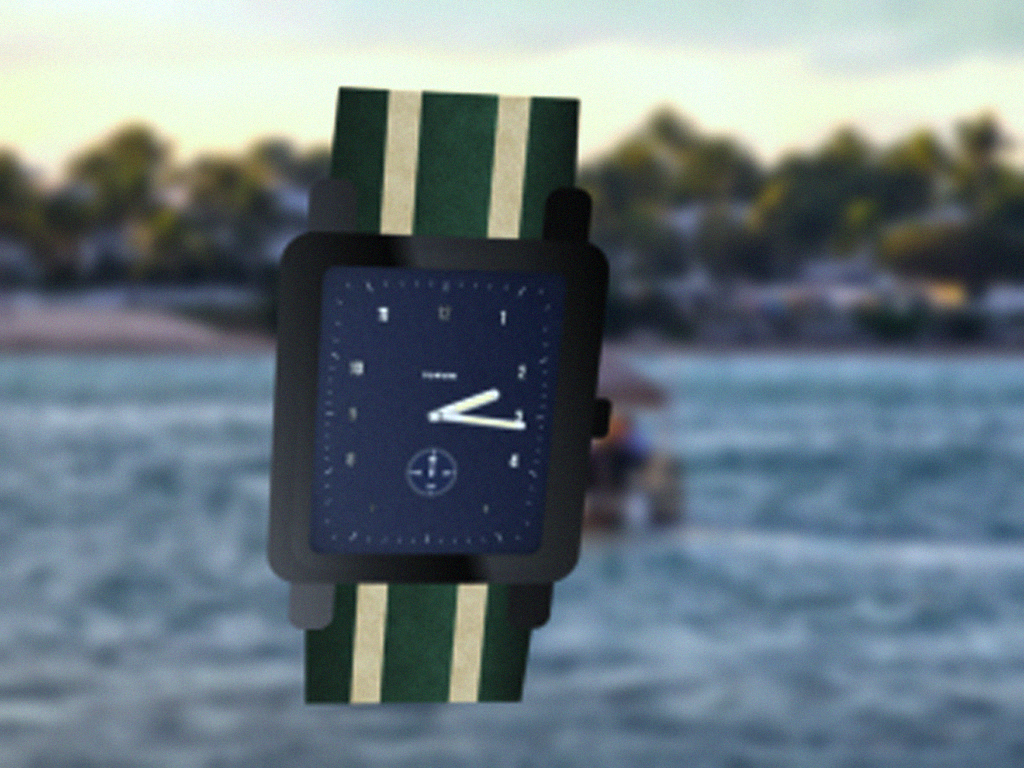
2:16
